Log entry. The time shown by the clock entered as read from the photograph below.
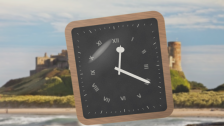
12:20
